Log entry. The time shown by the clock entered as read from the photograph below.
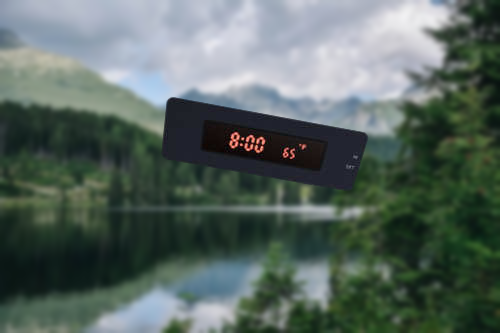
8:00
